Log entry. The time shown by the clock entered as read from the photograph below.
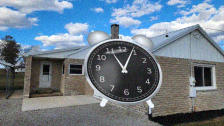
11:04
